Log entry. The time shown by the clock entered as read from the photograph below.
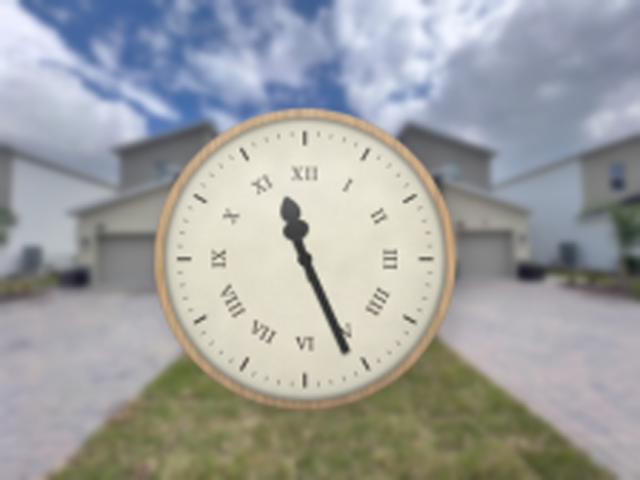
11:26
